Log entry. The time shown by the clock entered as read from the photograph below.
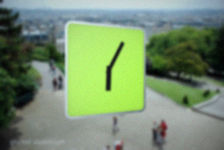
6:05
